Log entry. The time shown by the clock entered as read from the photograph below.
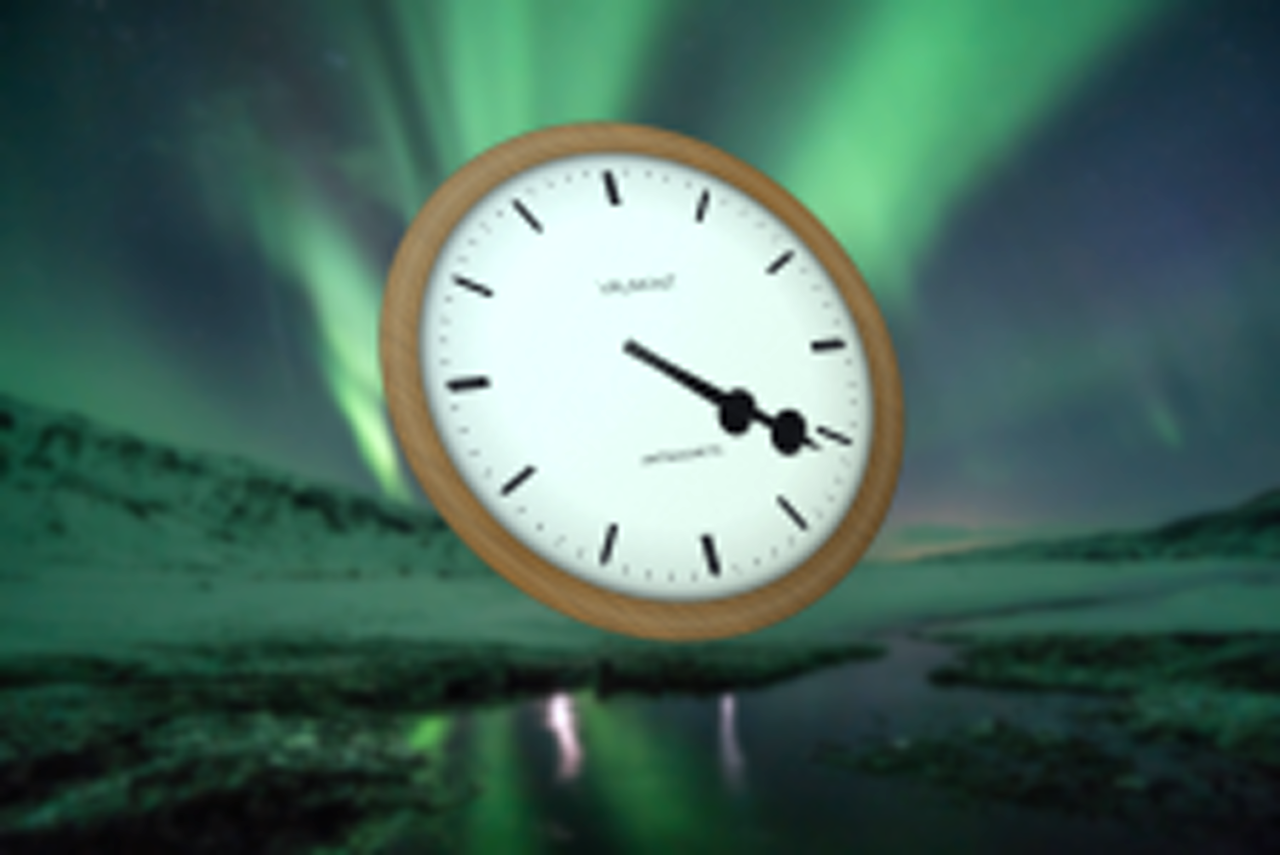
4:21
